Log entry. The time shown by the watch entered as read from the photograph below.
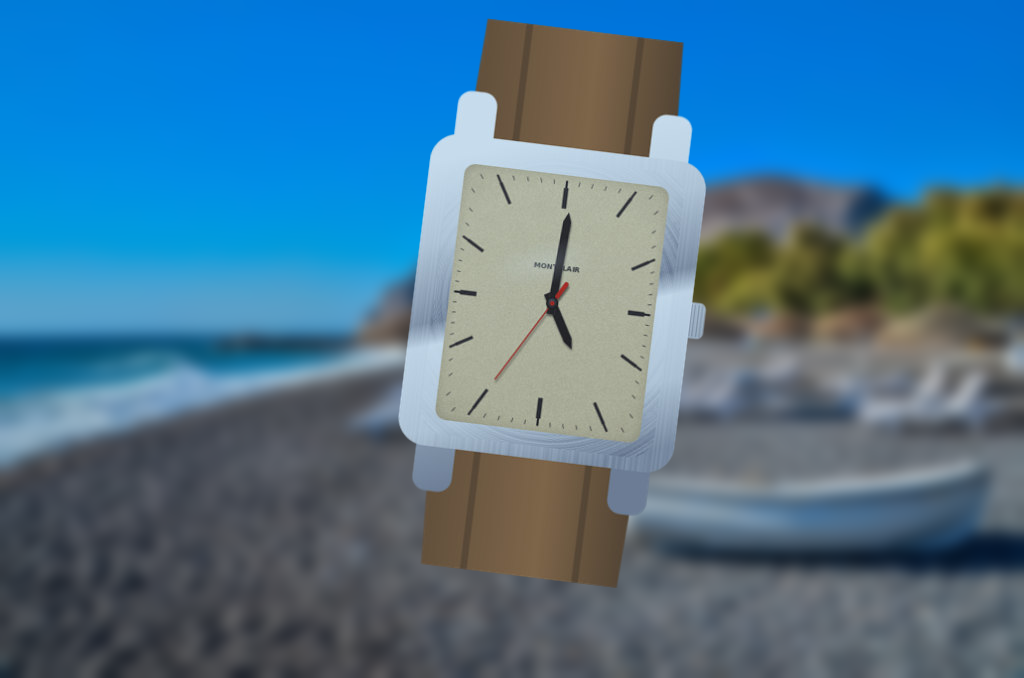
5:00:35
